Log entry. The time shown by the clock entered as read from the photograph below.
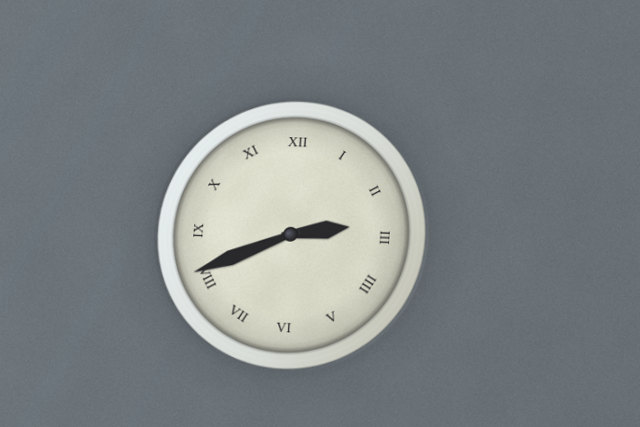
2:41
